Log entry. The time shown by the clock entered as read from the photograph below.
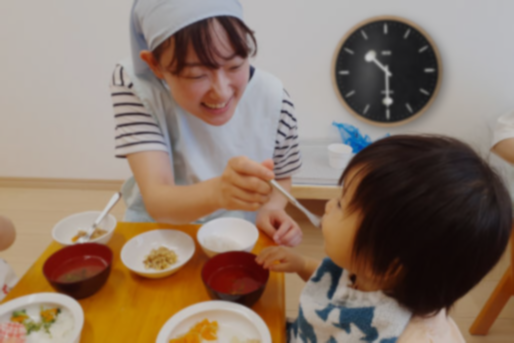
10:30
